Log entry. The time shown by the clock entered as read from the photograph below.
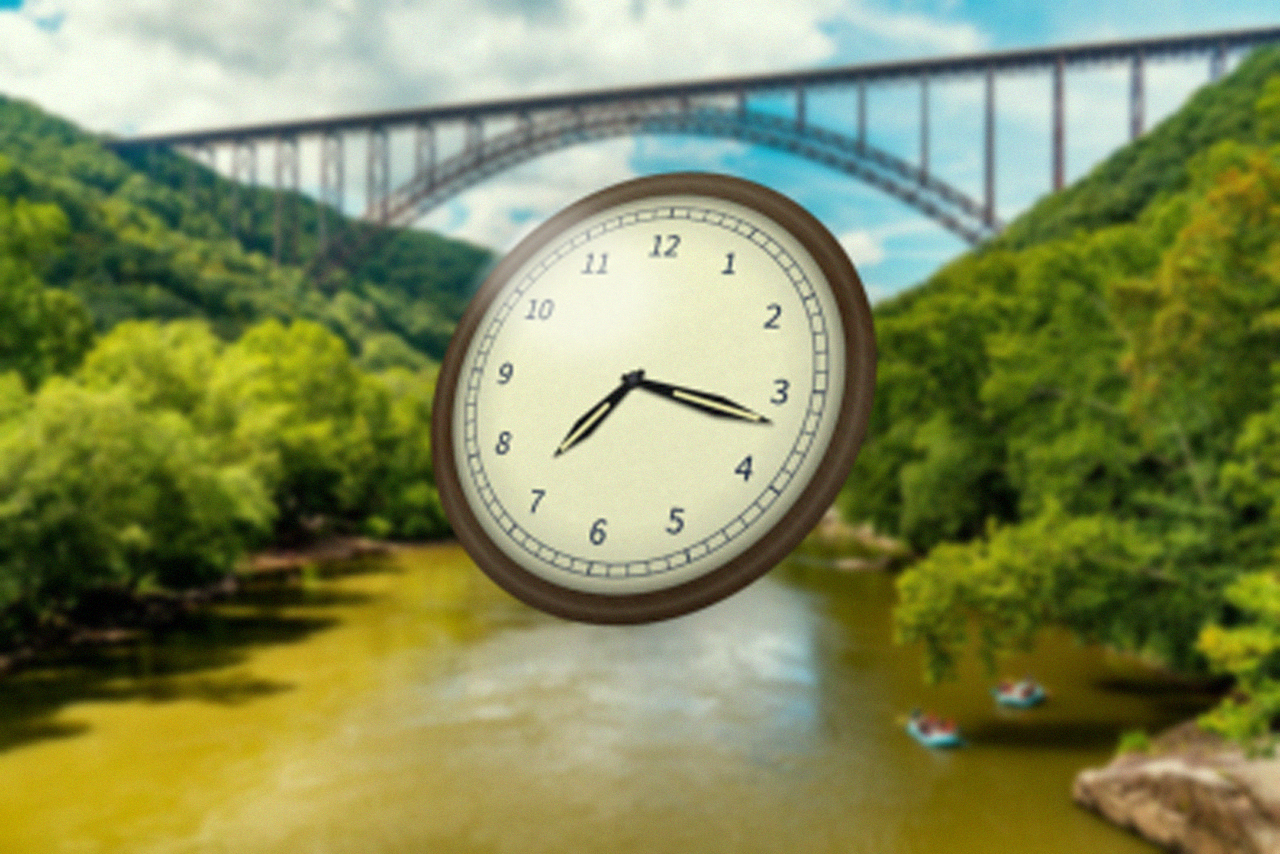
7:17
